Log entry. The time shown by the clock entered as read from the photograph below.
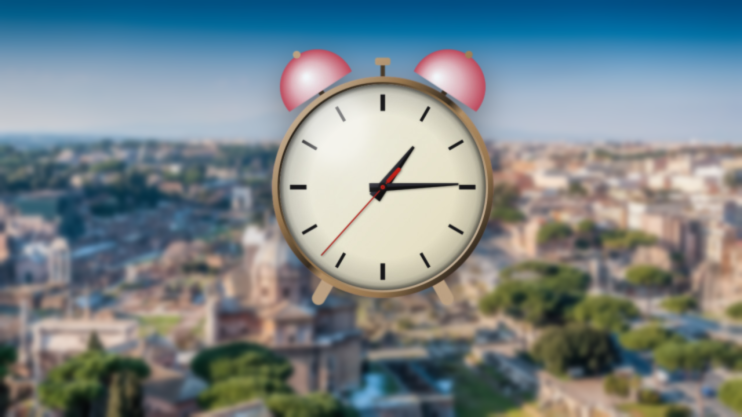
1:14:37
